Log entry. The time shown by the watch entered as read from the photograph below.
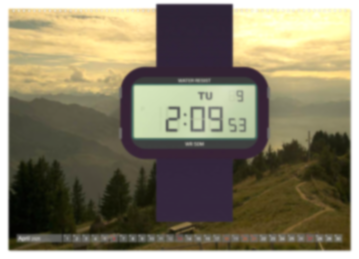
2:09:53
